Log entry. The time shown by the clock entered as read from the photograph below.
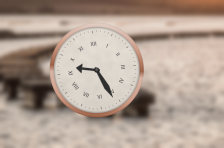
9:26
